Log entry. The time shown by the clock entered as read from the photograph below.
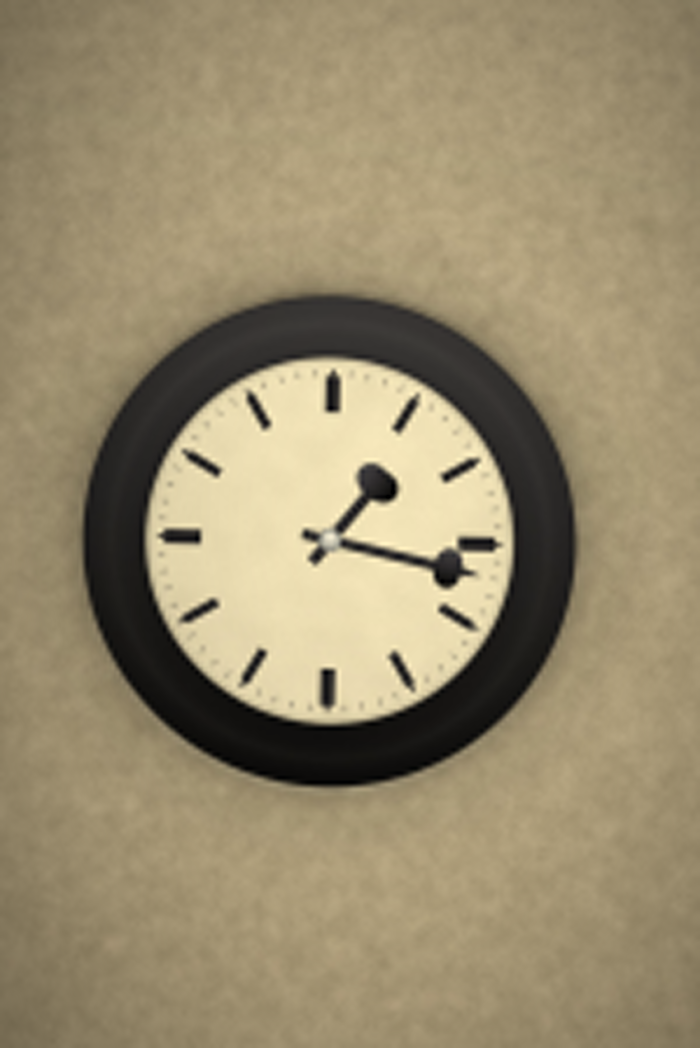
1:17
